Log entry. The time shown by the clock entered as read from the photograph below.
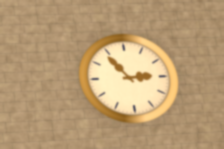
2:54
